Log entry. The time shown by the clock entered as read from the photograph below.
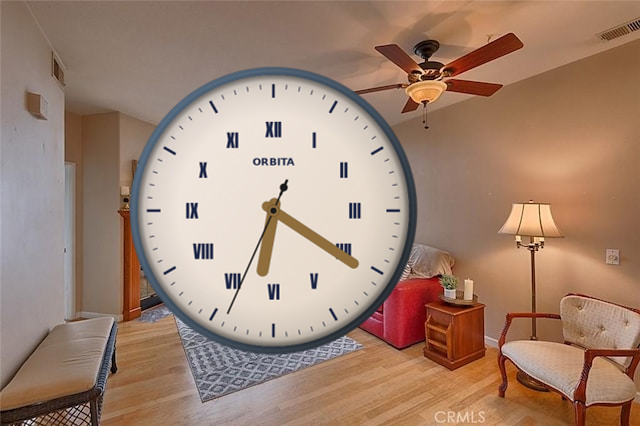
6:20:34
